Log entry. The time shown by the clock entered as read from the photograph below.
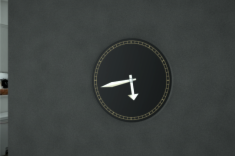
5:43
